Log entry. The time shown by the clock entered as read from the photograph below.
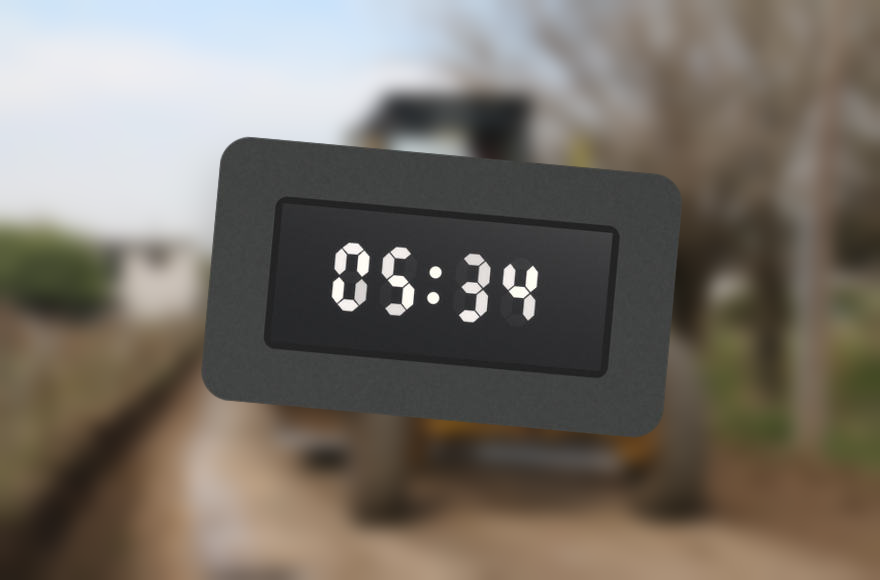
5:34
